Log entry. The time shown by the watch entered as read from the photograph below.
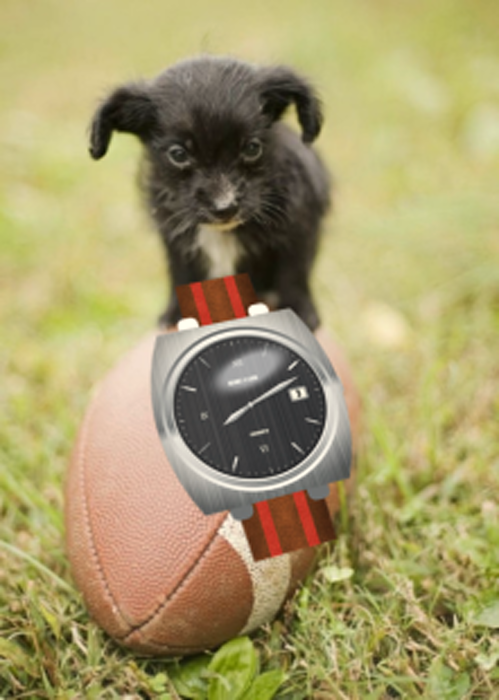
8:12
